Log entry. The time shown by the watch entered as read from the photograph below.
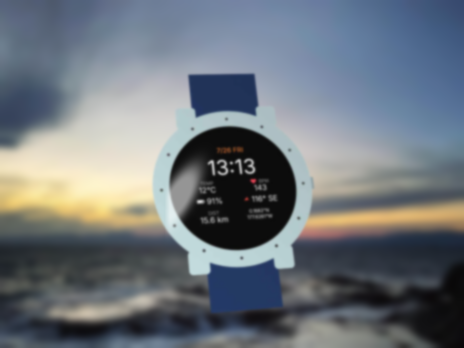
13:13
